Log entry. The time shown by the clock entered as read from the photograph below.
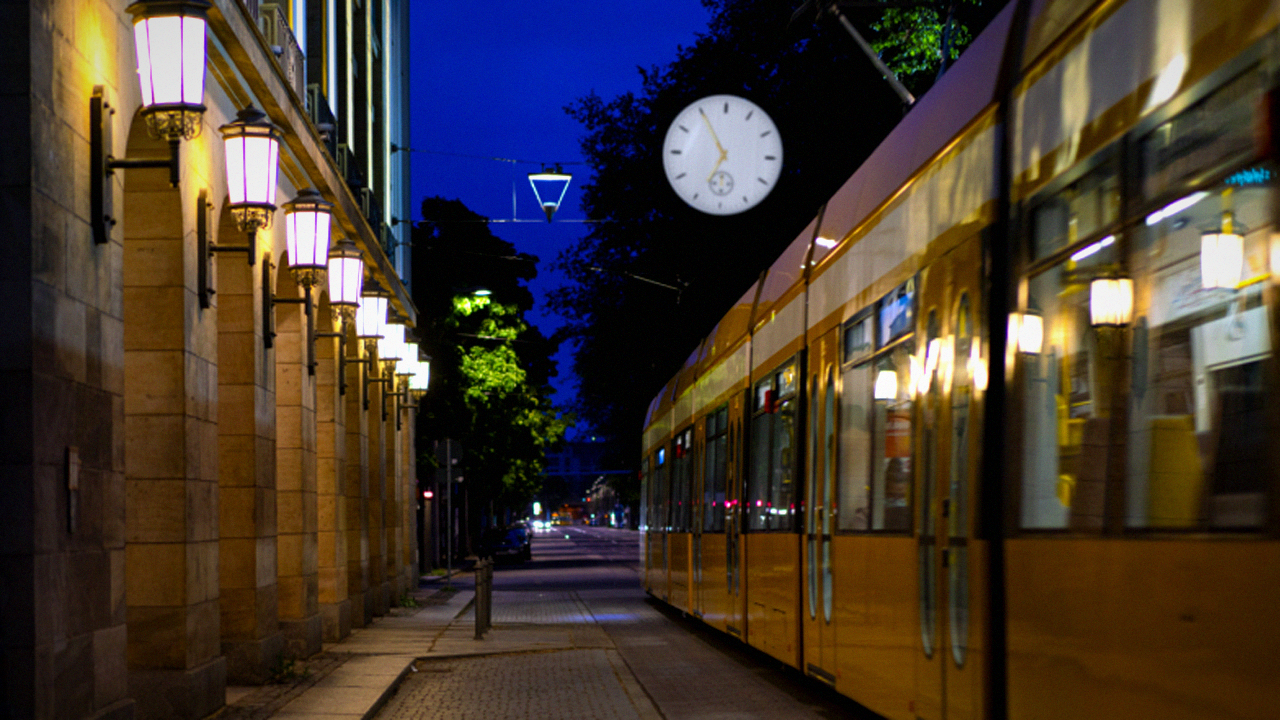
6:55
